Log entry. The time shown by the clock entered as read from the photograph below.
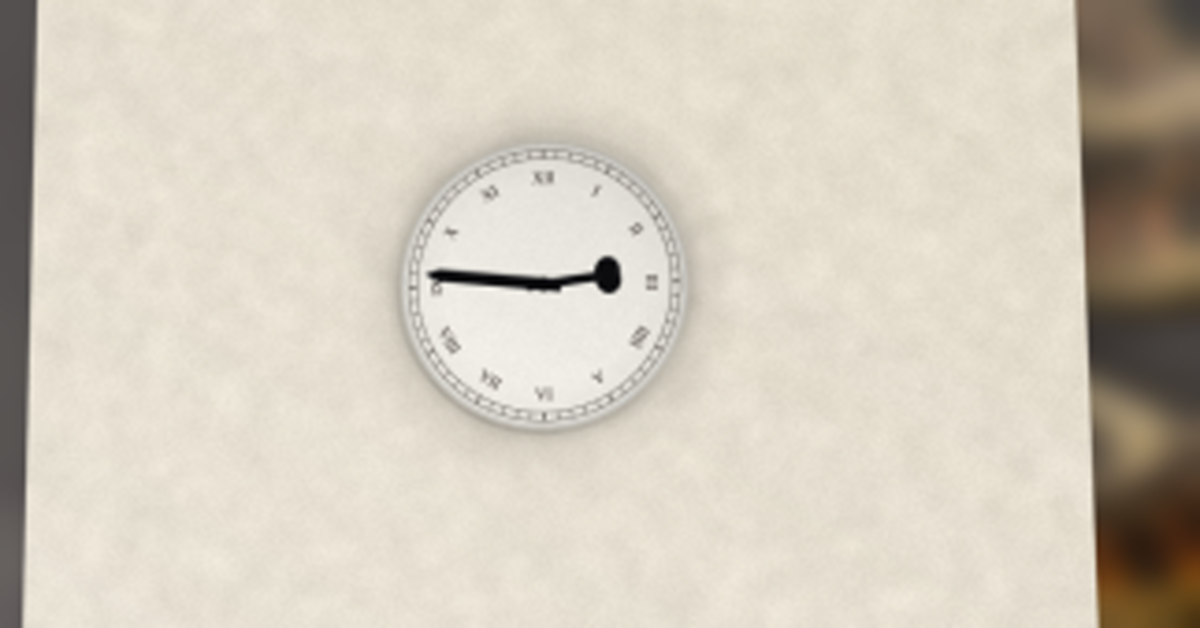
2:46
